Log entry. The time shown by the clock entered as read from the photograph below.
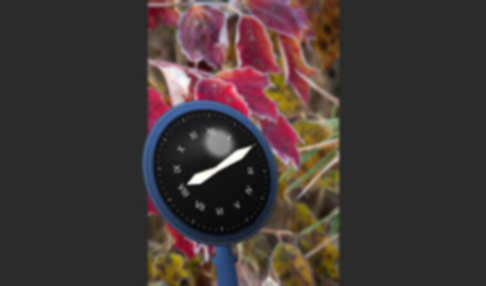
8:10
